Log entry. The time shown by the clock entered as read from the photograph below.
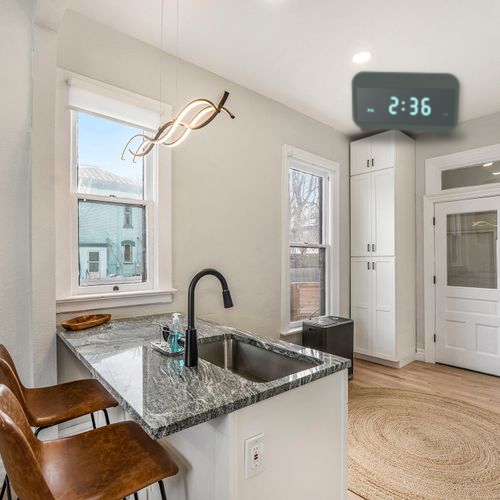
2:36
